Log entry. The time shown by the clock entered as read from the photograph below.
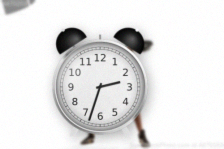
2:33
